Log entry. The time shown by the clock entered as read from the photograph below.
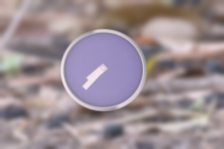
7:37
